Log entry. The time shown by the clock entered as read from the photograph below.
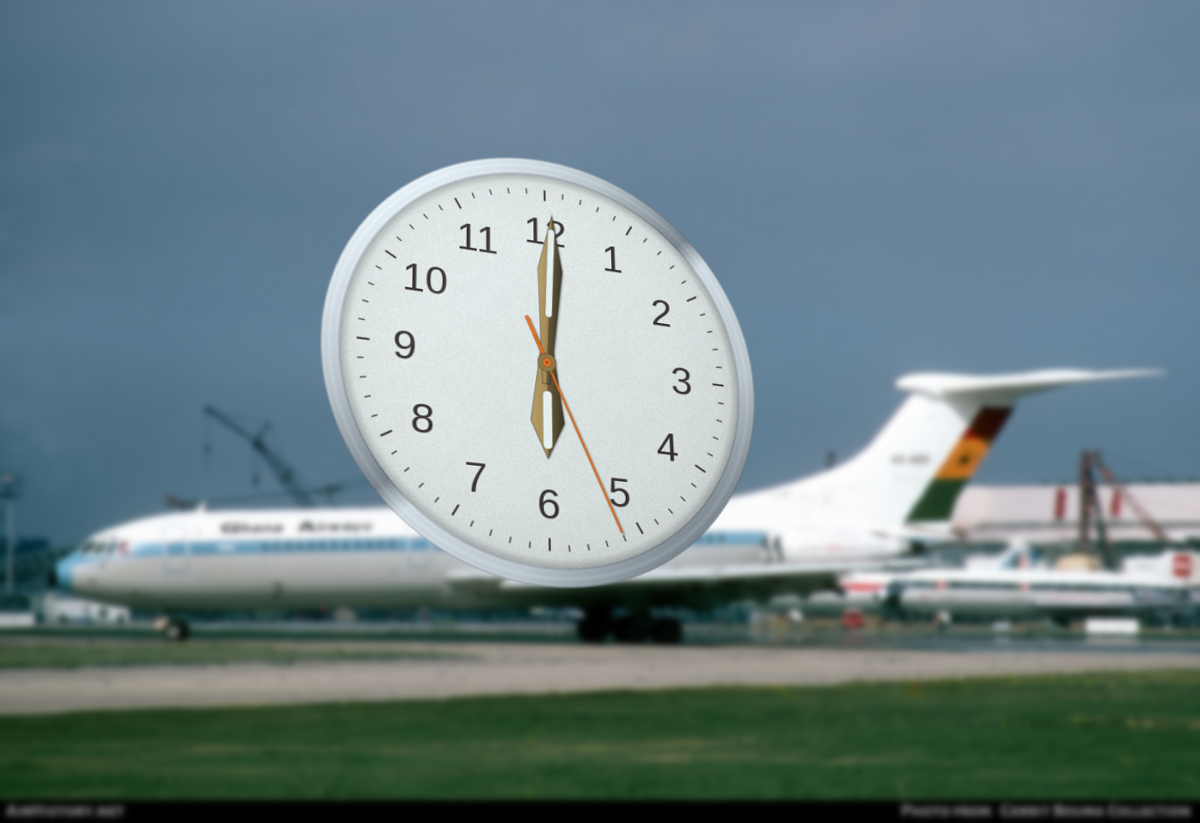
6:00:26
